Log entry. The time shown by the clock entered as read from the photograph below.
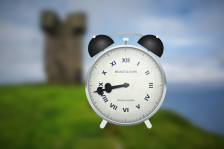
8:43
